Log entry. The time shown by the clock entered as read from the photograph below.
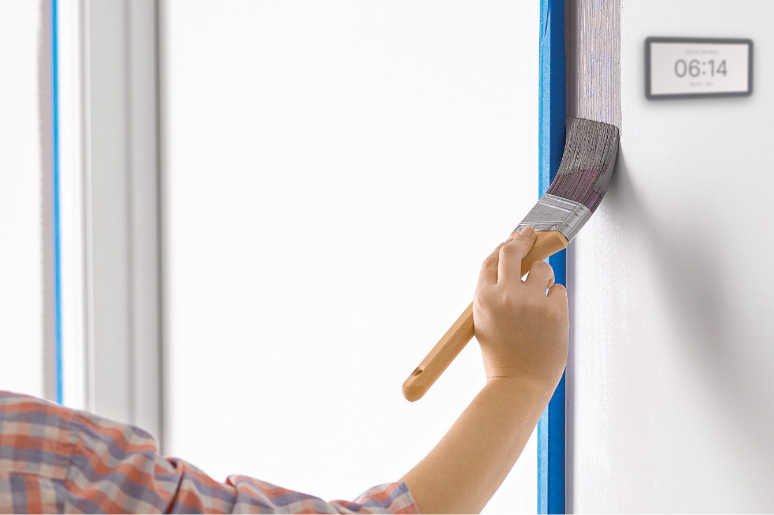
6:14
